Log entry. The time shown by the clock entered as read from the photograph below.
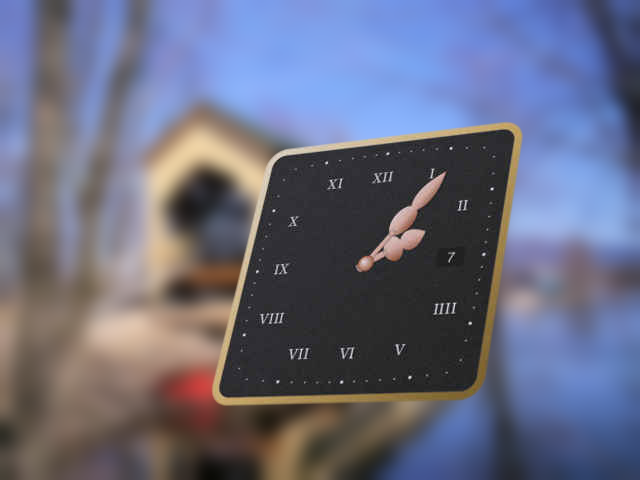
2:06
